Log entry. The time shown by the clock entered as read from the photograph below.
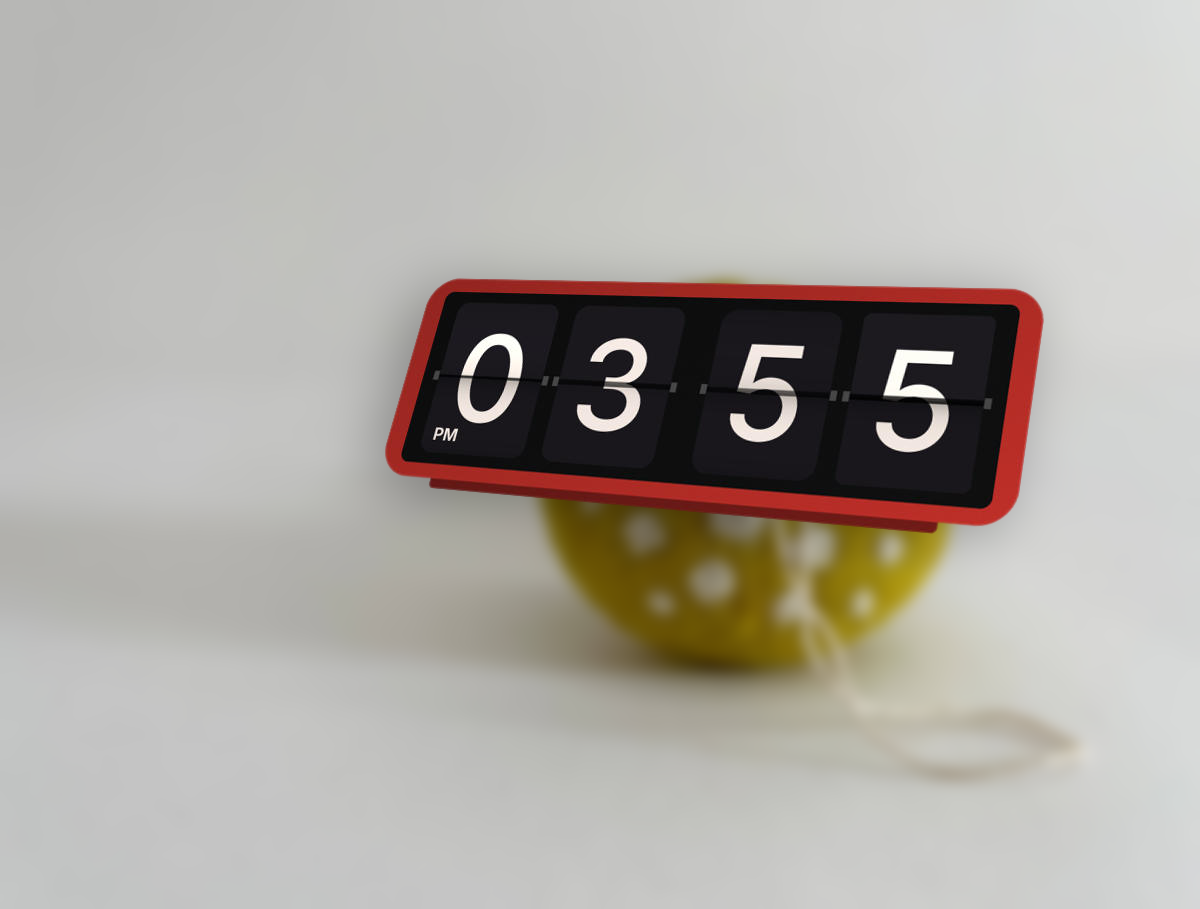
3:55
